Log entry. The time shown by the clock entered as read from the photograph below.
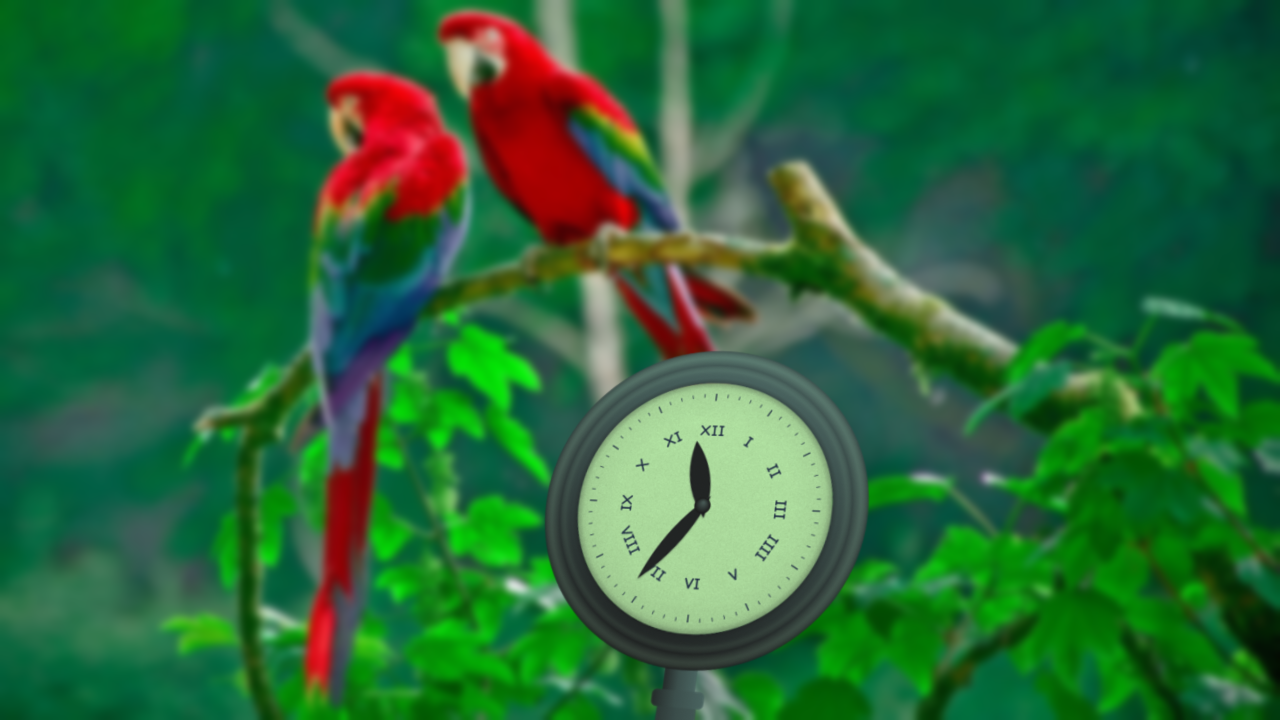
11:36
